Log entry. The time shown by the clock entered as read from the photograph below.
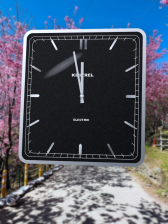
11:58
